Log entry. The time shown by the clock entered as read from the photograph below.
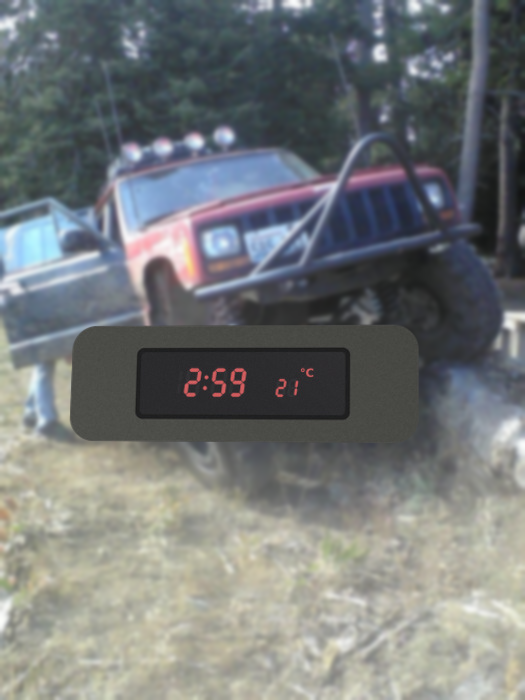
2:59
